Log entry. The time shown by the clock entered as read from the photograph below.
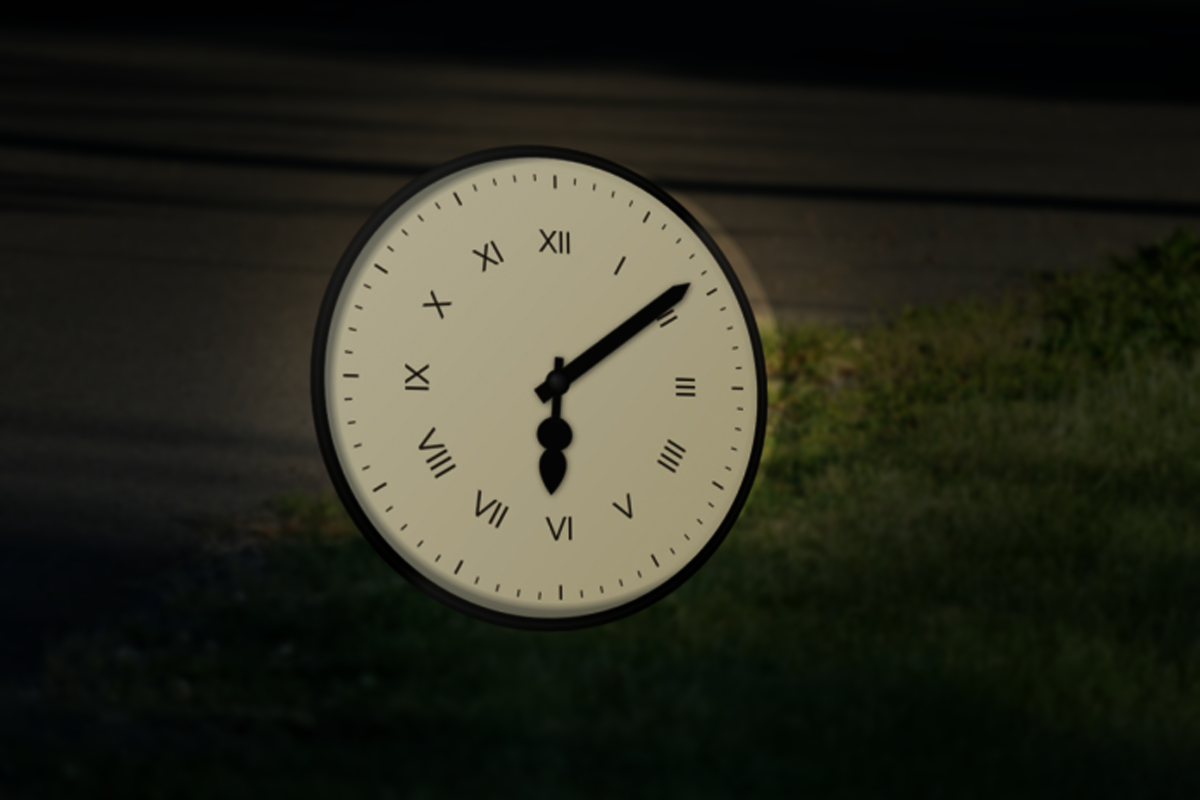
6:09
